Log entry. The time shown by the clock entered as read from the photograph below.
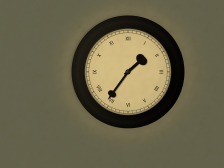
1:36
